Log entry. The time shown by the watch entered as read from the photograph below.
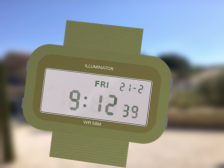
9:12:39
